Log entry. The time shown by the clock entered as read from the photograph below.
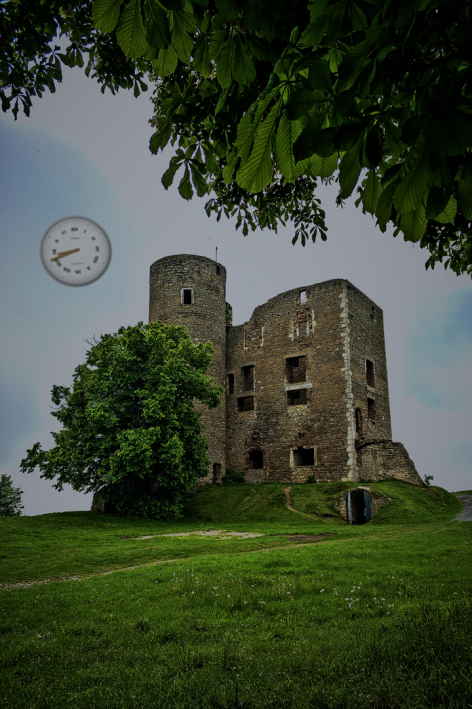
8:42
